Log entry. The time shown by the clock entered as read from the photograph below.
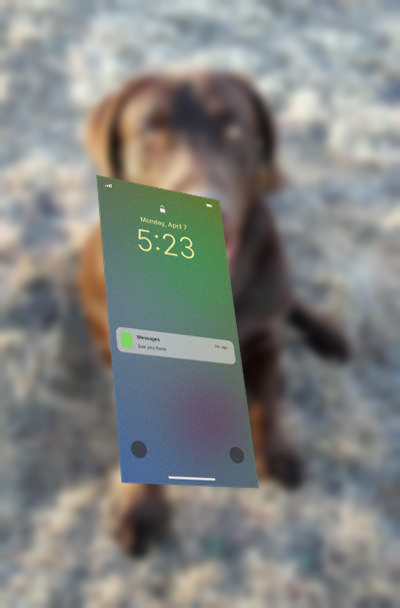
5:23
